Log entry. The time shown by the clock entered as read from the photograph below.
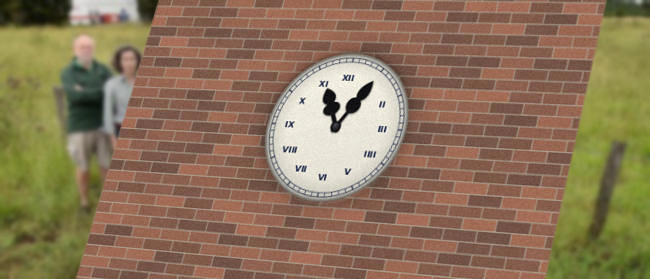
11:05
